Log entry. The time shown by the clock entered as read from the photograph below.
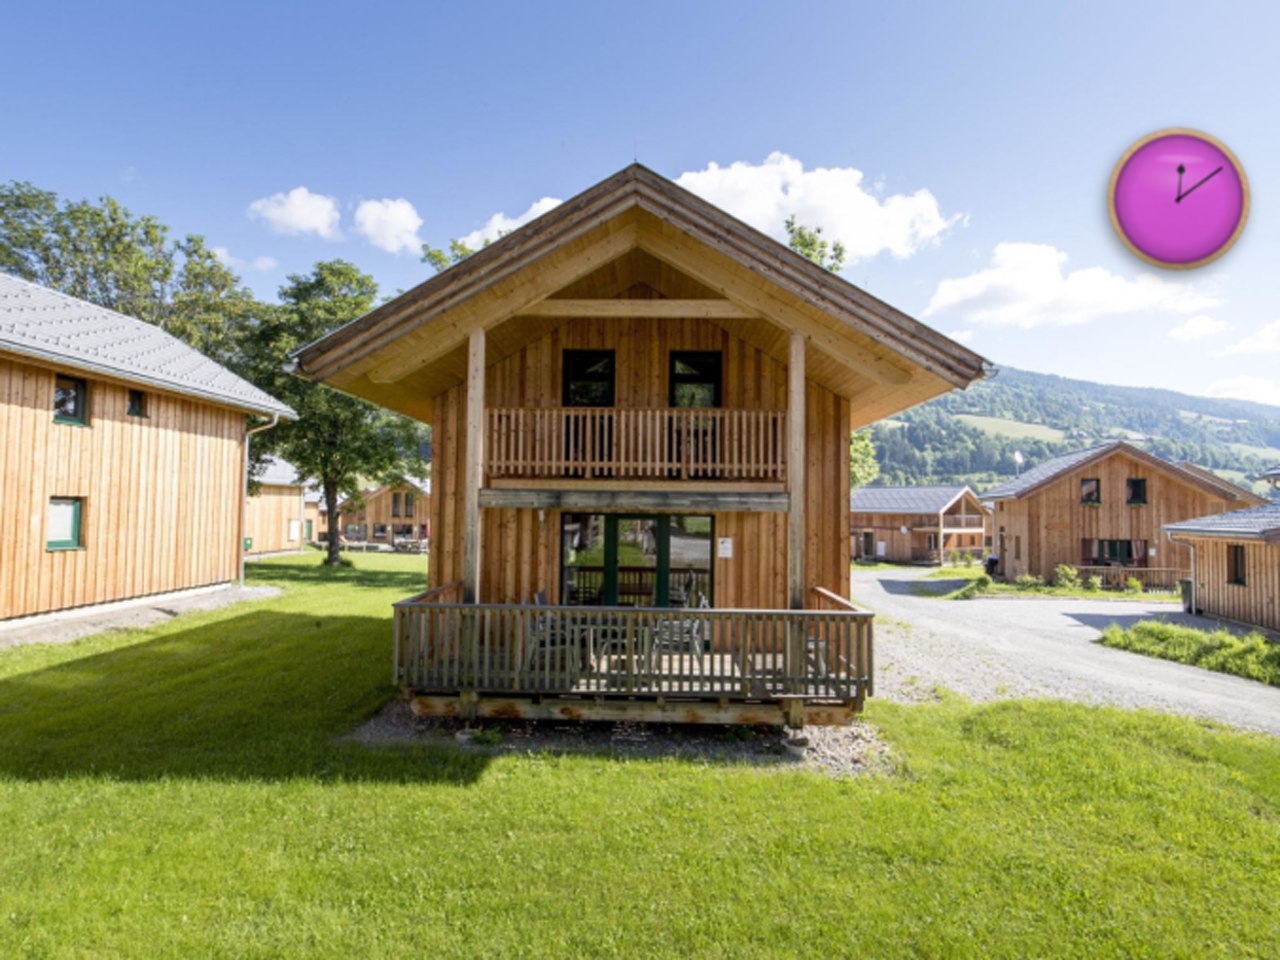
12:09
